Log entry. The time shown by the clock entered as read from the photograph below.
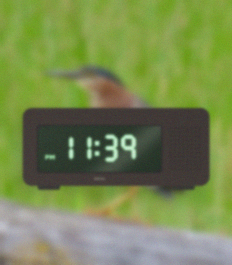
11:39
